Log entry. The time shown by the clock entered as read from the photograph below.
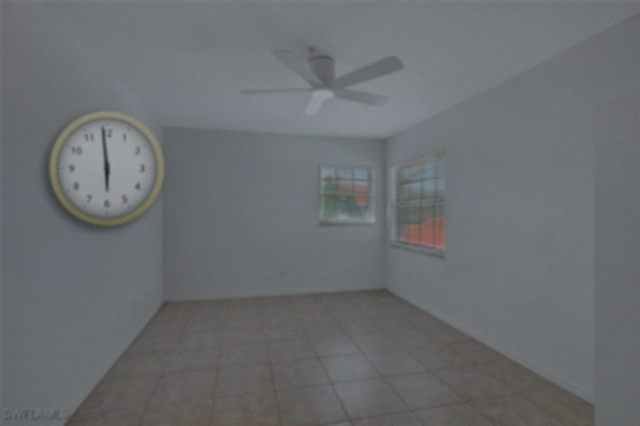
5:59
